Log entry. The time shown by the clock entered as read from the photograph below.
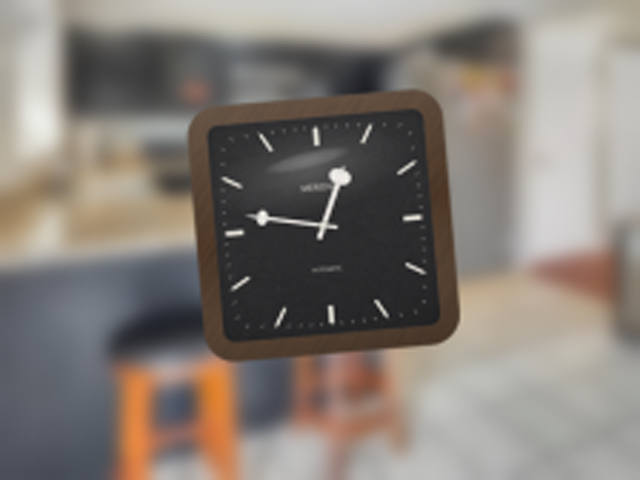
12:47
